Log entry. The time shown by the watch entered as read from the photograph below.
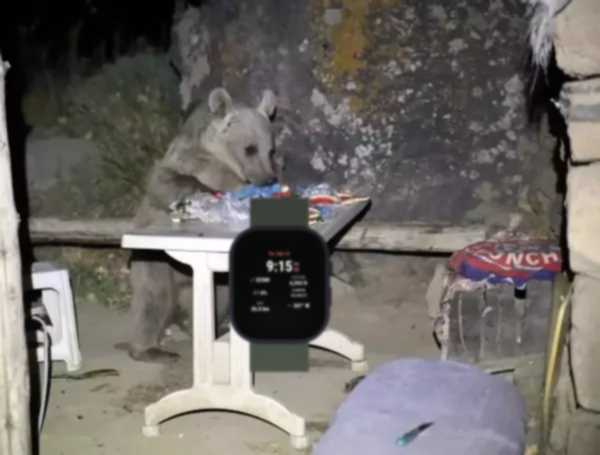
9:15
